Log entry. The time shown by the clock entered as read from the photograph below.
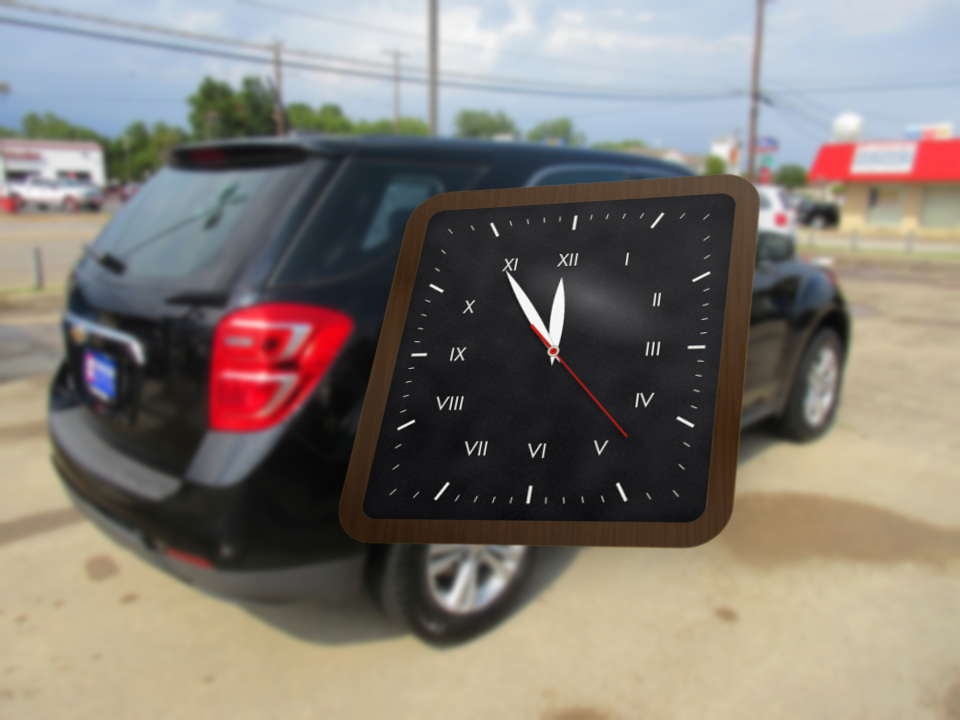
11:54:23
